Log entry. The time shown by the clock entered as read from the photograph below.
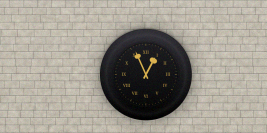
12:56
